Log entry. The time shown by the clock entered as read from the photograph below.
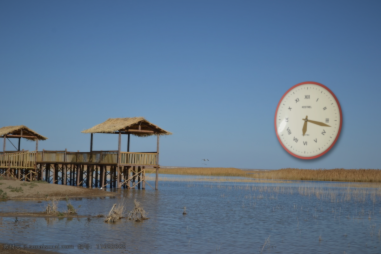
6:17
